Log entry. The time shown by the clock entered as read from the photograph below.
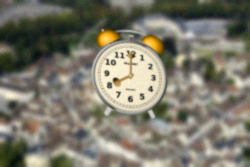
8:00
